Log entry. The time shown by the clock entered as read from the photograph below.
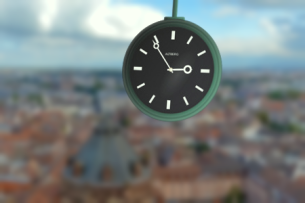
2:54
